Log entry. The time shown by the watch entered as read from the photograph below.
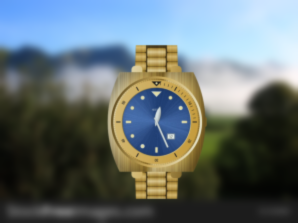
12:26
